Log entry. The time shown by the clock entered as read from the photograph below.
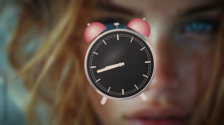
8:43
